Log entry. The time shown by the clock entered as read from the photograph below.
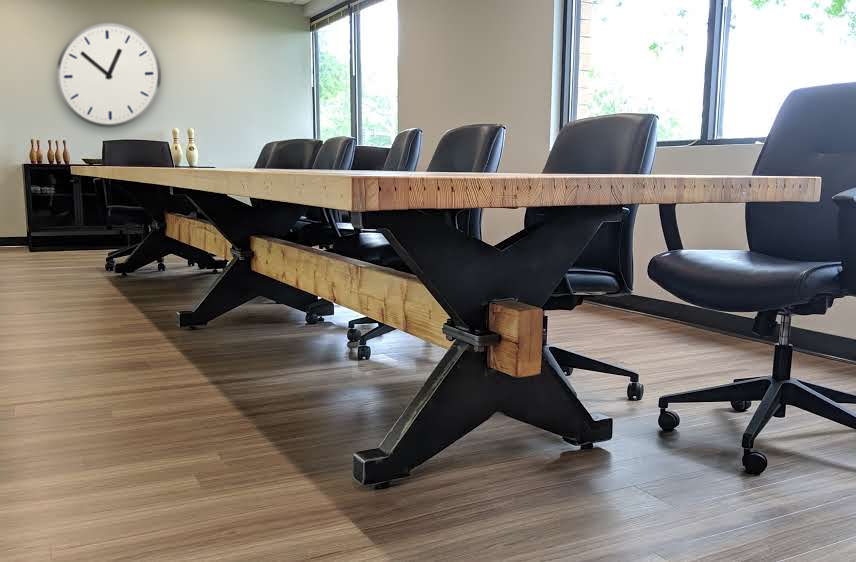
12:52
